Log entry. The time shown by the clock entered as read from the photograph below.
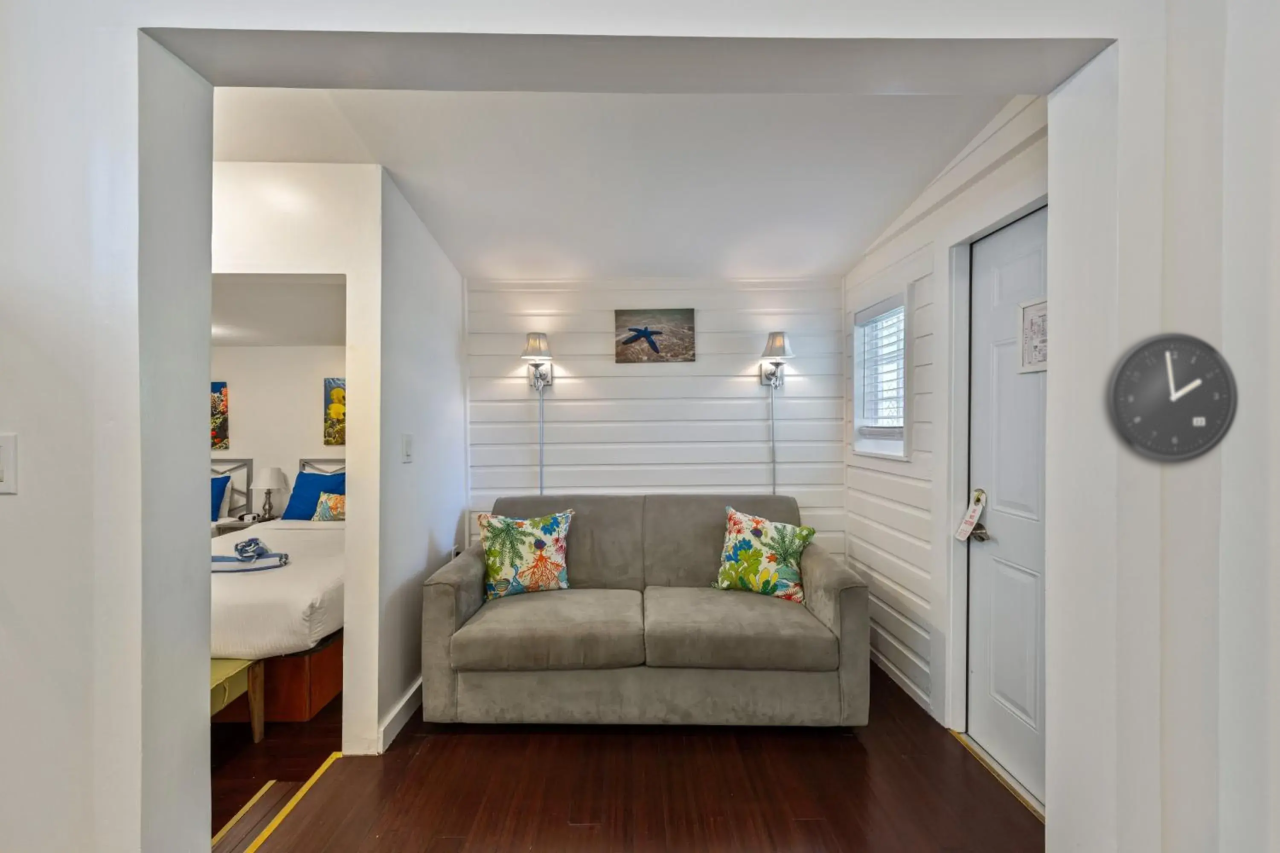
1:59
